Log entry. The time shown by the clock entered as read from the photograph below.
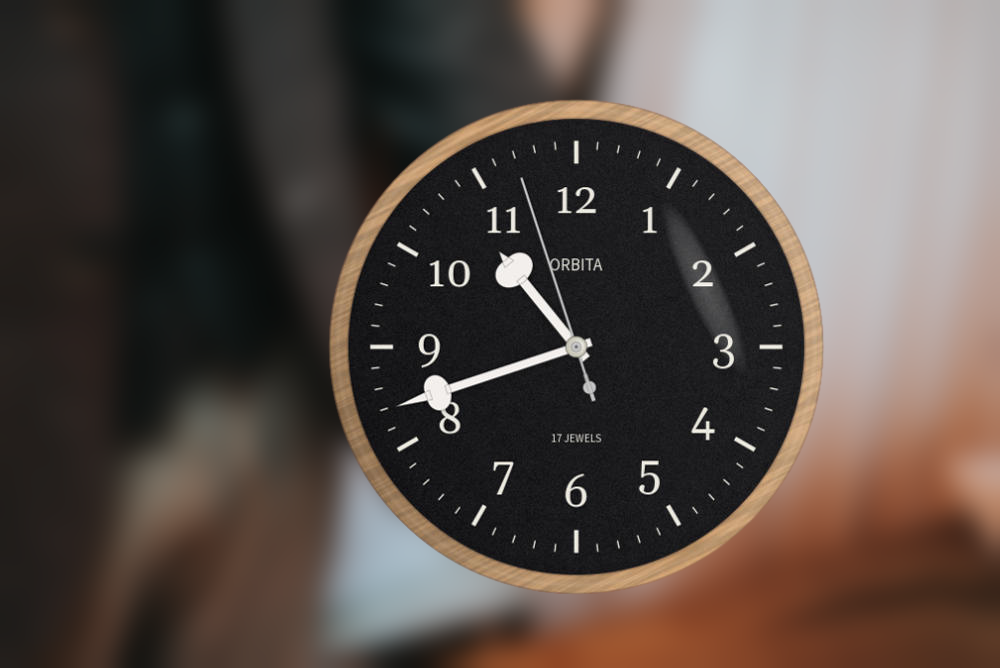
10:41:57
